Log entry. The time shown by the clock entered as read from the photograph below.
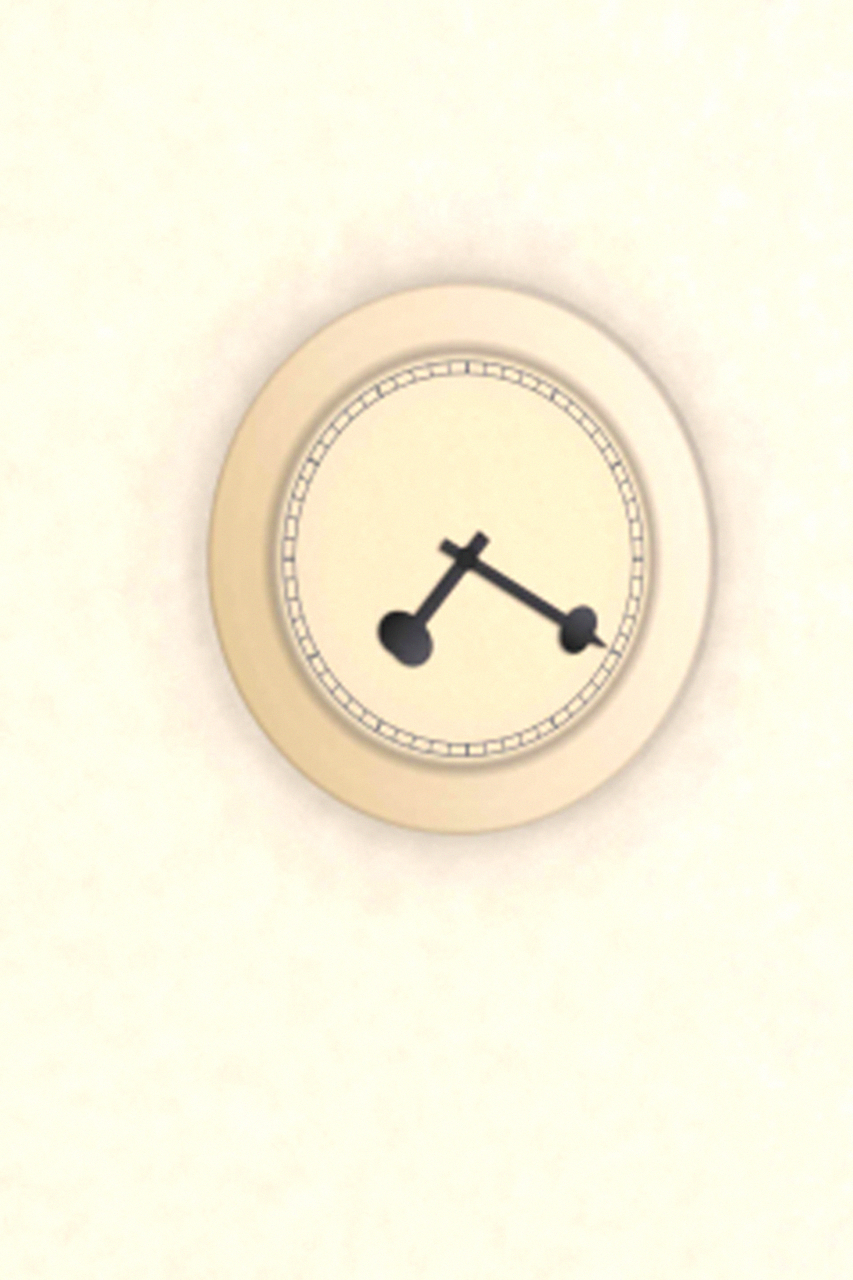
7:20
